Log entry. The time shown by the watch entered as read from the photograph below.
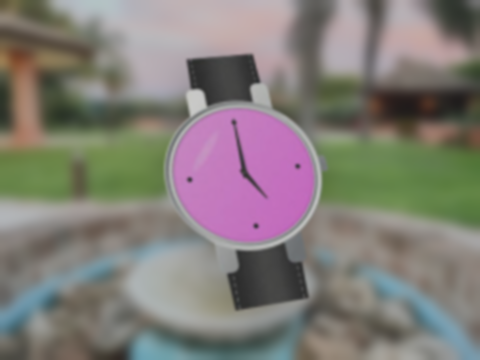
5:00
